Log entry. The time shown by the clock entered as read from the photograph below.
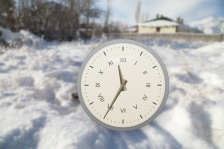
11:35
